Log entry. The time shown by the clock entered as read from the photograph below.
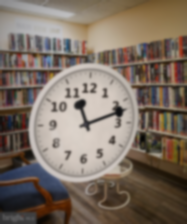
11:12
